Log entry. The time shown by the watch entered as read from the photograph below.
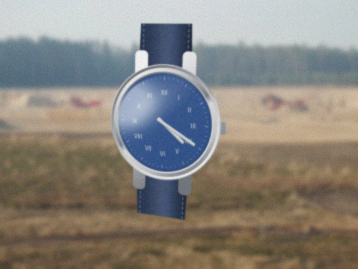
4:20
